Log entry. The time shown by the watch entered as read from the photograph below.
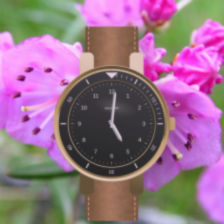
5:01
